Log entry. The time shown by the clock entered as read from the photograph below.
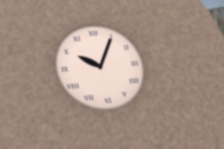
10:05
